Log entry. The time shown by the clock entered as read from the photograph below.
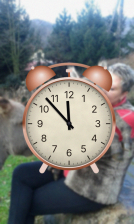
11:53
